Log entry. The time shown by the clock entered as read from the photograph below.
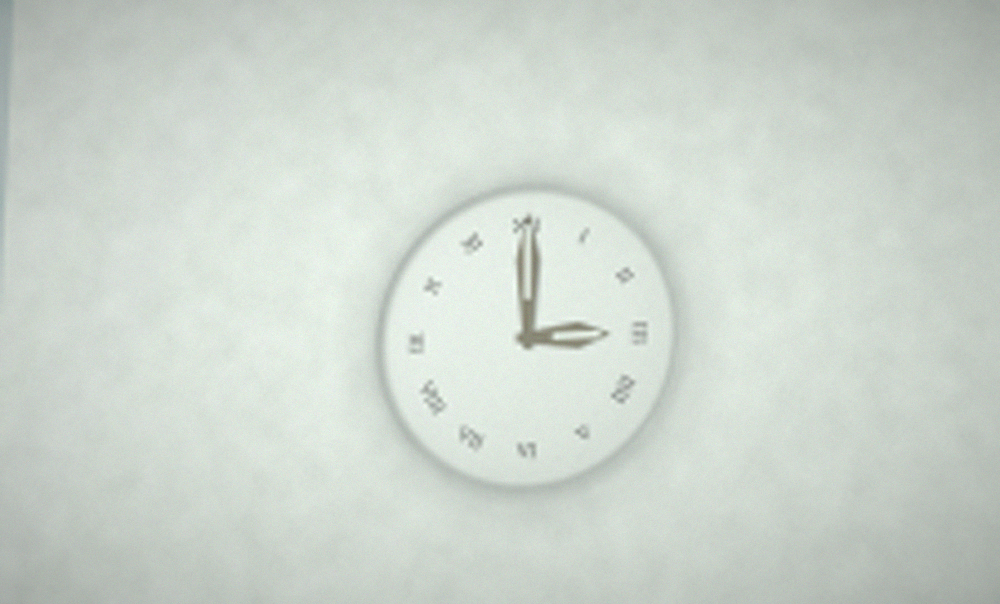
3:00
